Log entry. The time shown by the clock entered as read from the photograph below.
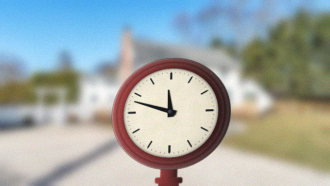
11:48
